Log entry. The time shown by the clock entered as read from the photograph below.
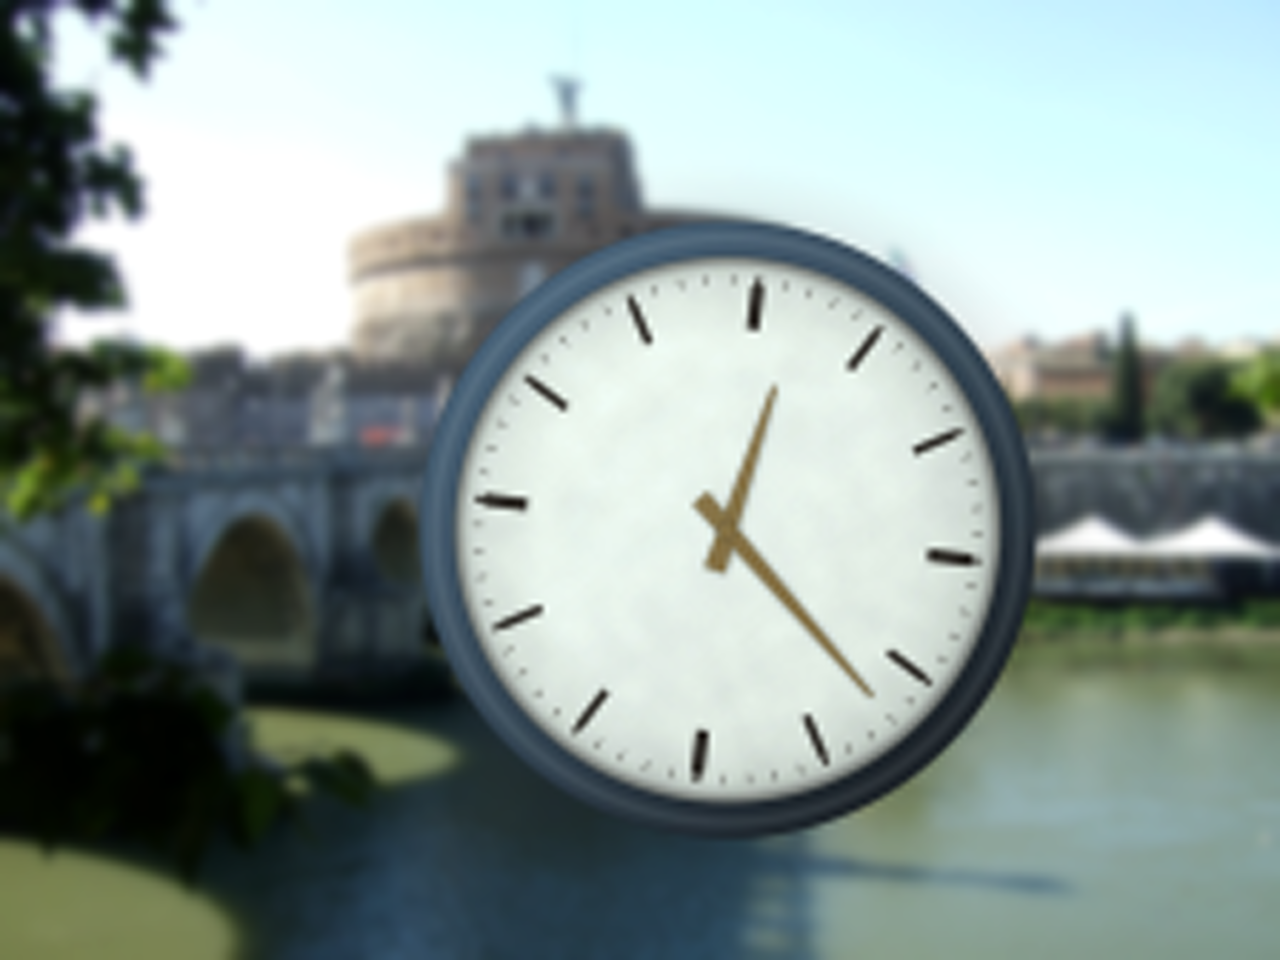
12:22
